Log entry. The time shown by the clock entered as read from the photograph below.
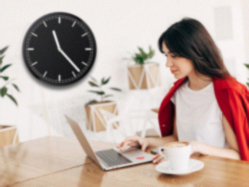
11:23
